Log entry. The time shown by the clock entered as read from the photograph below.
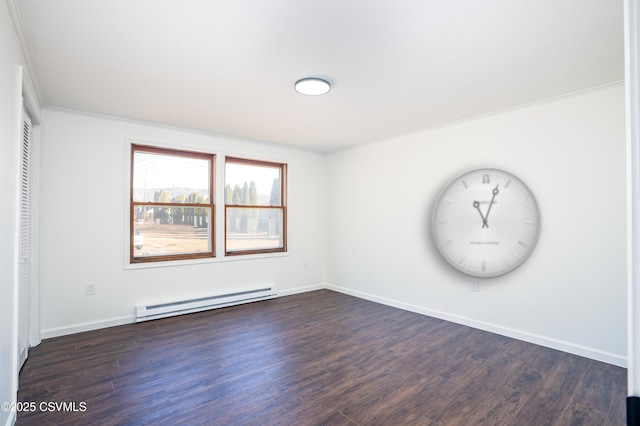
11:03
